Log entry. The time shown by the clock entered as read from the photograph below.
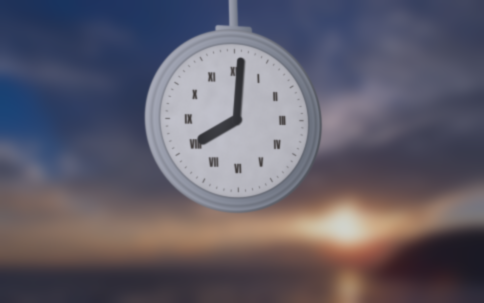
8:01
